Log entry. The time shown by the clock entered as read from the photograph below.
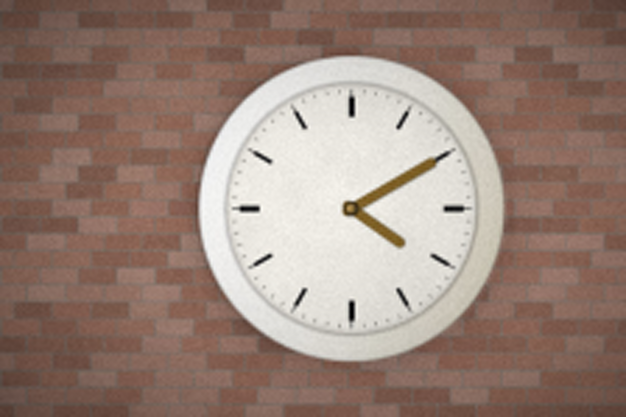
4:10
